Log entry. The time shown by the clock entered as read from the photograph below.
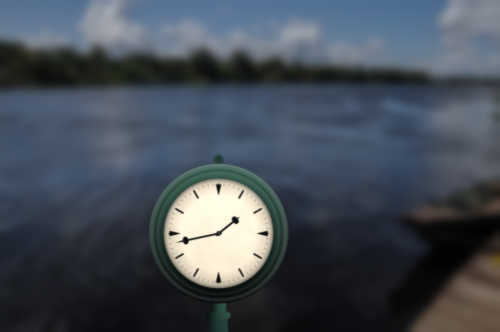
1:43
